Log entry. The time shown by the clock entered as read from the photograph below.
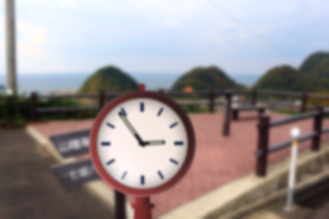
2:54
